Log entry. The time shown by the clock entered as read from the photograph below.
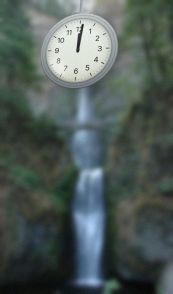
12:01
